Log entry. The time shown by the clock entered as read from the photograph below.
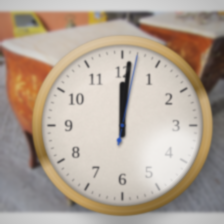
12:01:02
